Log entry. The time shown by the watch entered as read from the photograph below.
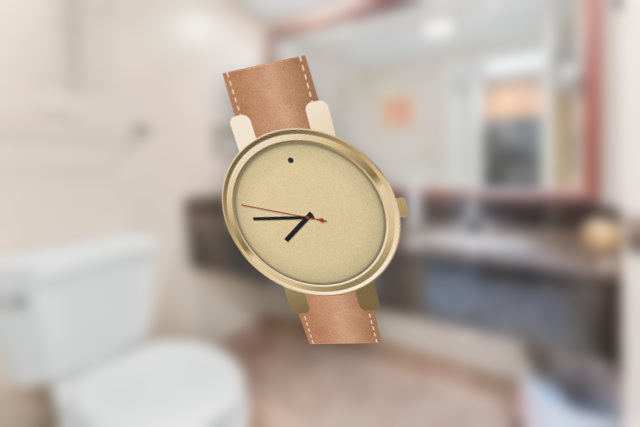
7:45:48
